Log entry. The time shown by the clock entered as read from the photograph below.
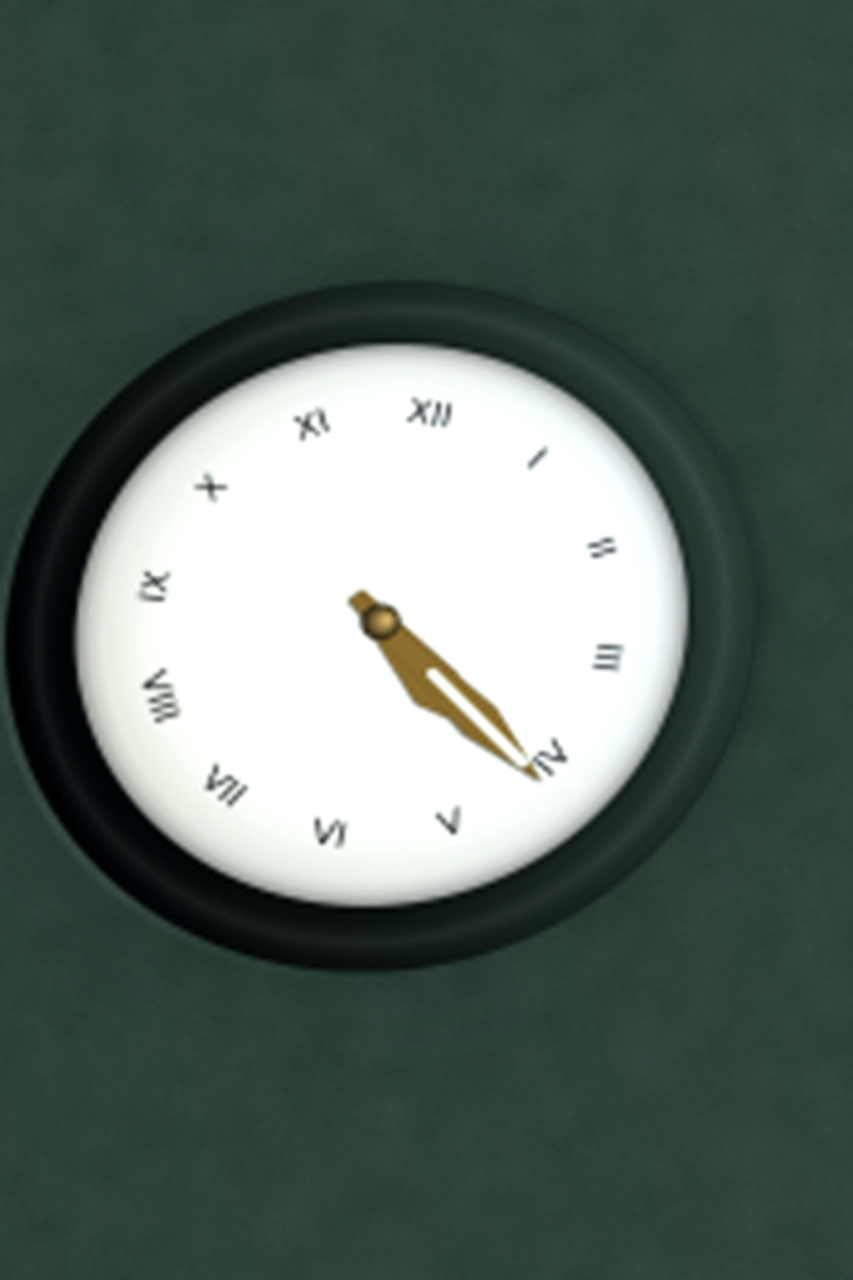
4:21
